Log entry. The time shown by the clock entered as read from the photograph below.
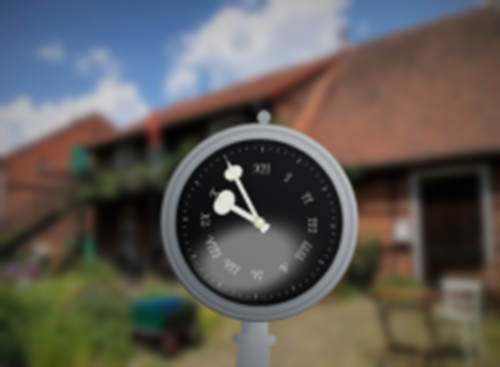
9:55
